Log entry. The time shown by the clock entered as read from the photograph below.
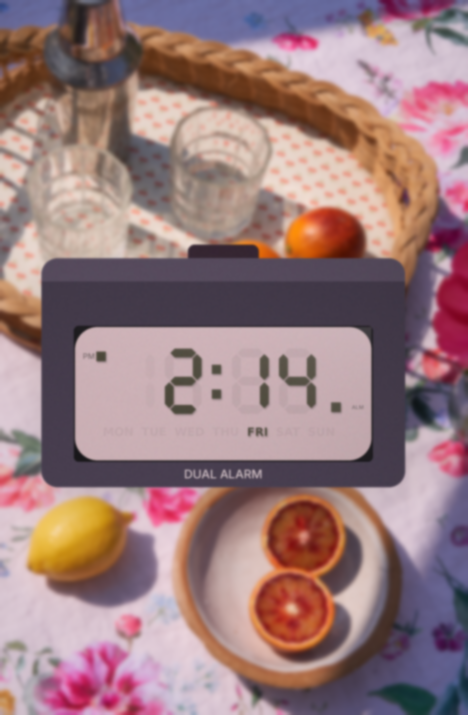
2:14
